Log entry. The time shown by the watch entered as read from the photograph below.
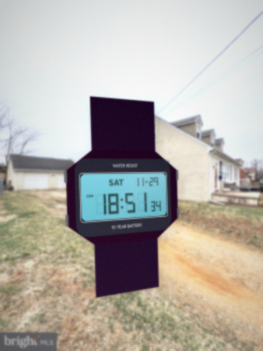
18:51:34
